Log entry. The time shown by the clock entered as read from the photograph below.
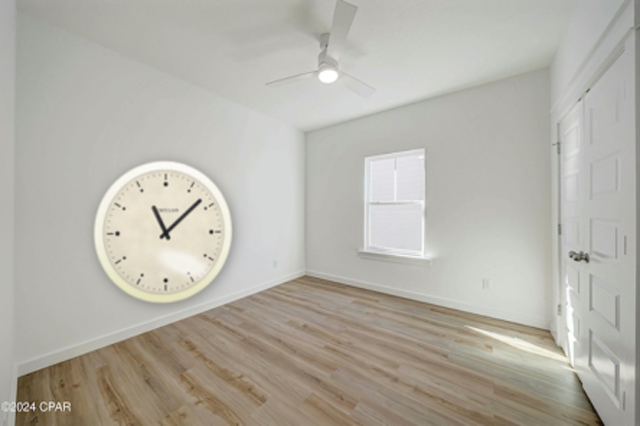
11:08
